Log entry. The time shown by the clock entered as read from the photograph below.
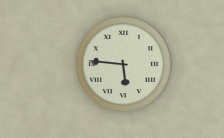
5:46
